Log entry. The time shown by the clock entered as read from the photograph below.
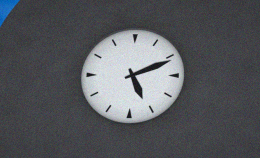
5:11
